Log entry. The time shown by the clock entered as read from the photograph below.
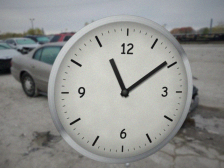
11:09
